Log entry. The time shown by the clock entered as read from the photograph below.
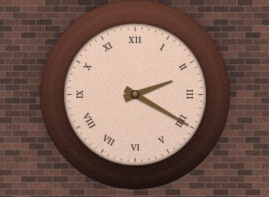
2:20
